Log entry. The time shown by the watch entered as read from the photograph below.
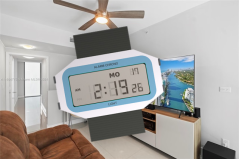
2:19:26
